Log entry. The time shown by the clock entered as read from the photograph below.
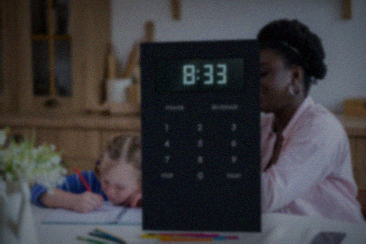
8:33
